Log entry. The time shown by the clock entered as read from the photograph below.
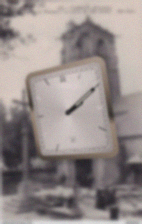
2:10
